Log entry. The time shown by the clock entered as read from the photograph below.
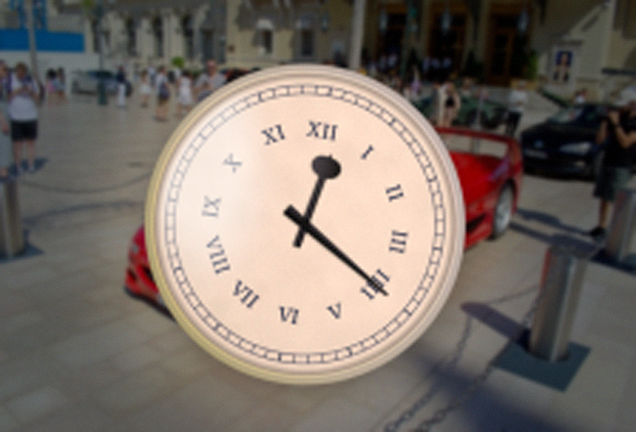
12:20
